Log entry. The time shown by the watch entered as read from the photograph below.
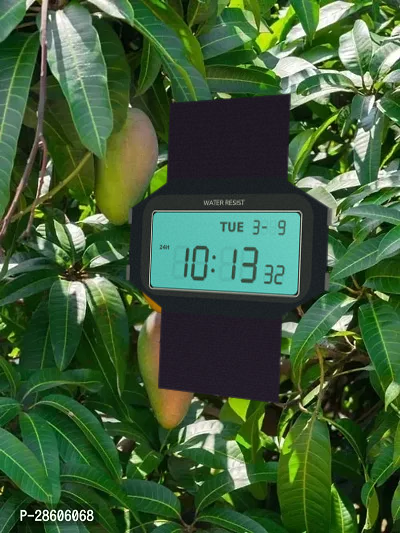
10:13:32
